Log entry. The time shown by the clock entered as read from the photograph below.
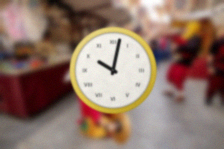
10:02
